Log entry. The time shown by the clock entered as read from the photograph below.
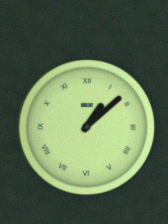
1:08
